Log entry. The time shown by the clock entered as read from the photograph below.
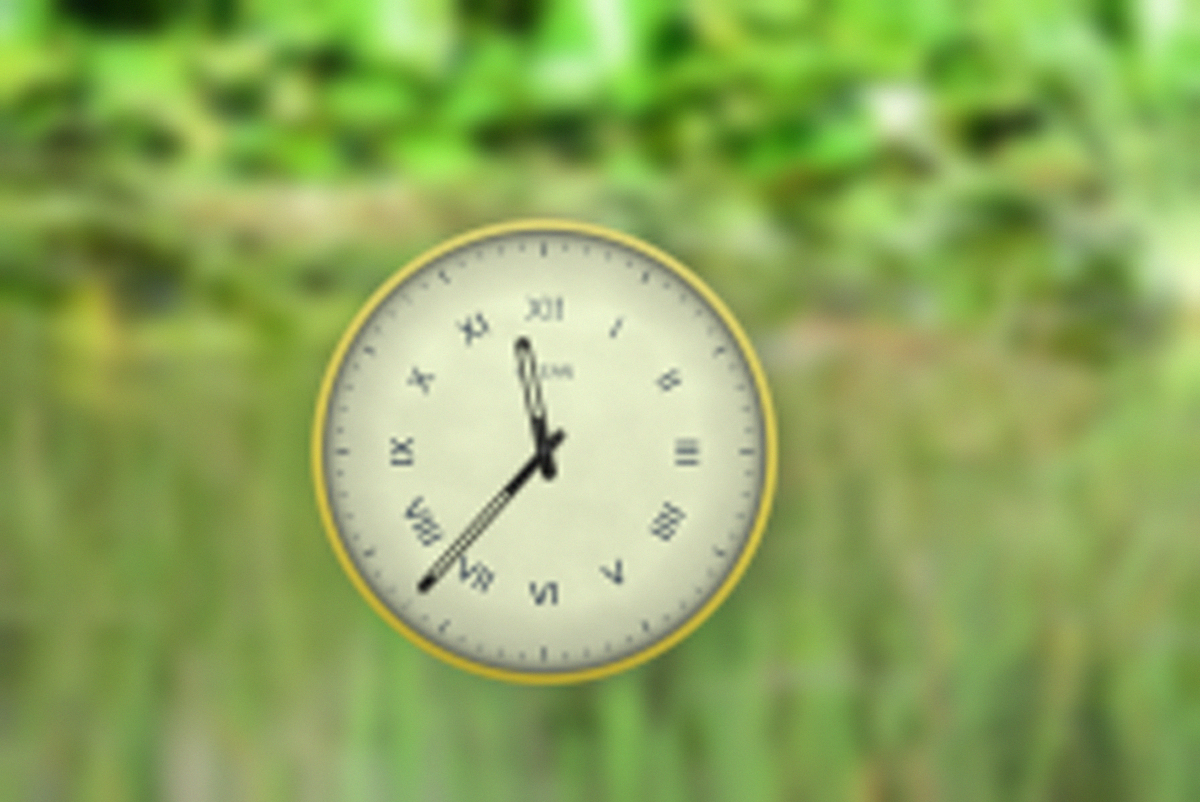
11:37
